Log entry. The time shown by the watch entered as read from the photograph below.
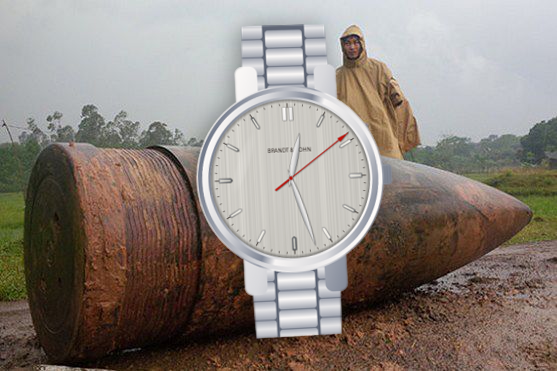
12:27:09
